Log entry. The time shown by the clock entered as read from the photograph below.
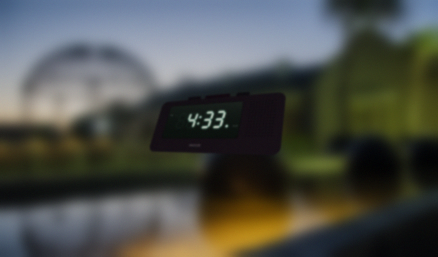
4:33
